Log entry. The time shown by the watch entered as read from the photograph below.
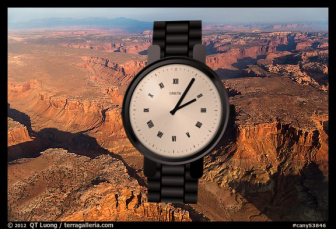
2:05
